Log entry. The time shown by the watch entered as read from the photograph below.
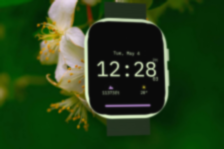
12:28
